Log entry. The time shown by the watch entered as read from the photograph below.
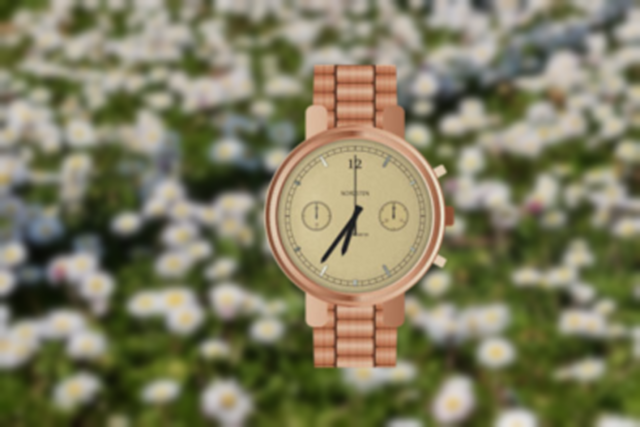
6:36
